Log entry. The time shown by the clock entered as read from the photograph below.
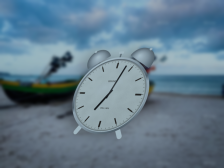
7:03
